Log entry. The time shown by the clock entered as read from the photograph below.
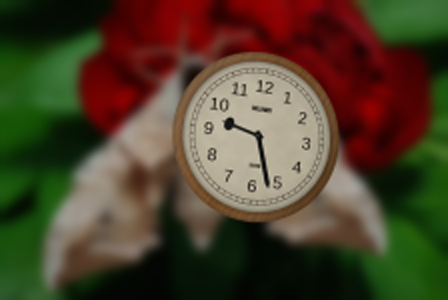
9:27
